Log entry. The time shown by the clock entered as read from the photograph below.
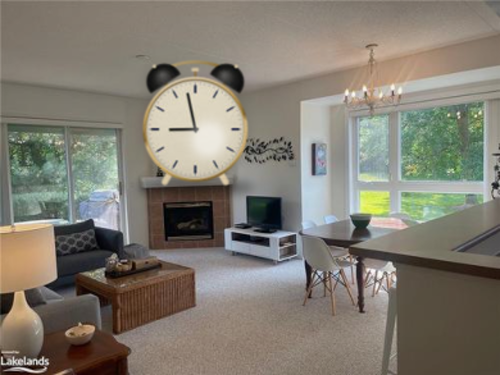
8:58
